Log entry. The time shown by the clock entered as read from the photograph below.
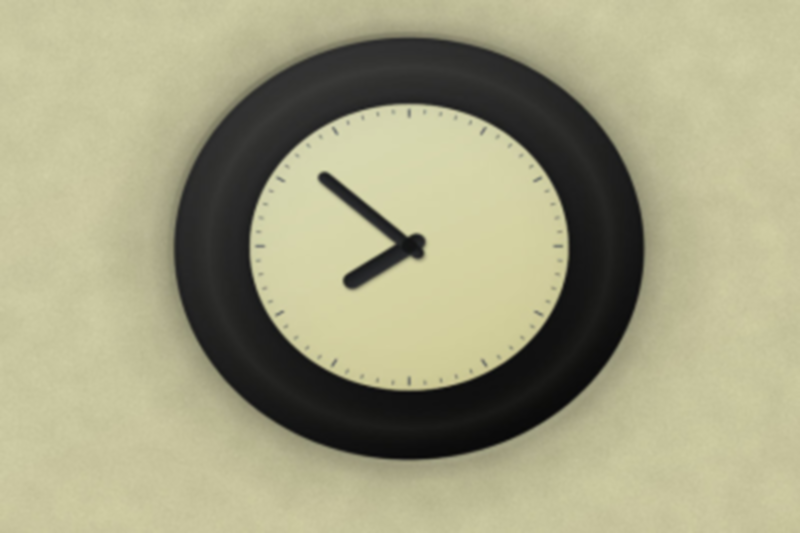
7:52
